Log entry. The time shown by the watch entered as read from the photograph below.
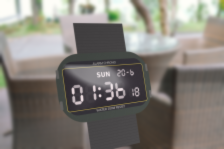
1:36:18
